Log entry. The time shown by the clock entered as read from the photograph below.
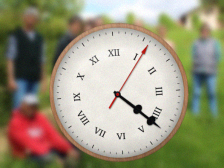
4:22:06
